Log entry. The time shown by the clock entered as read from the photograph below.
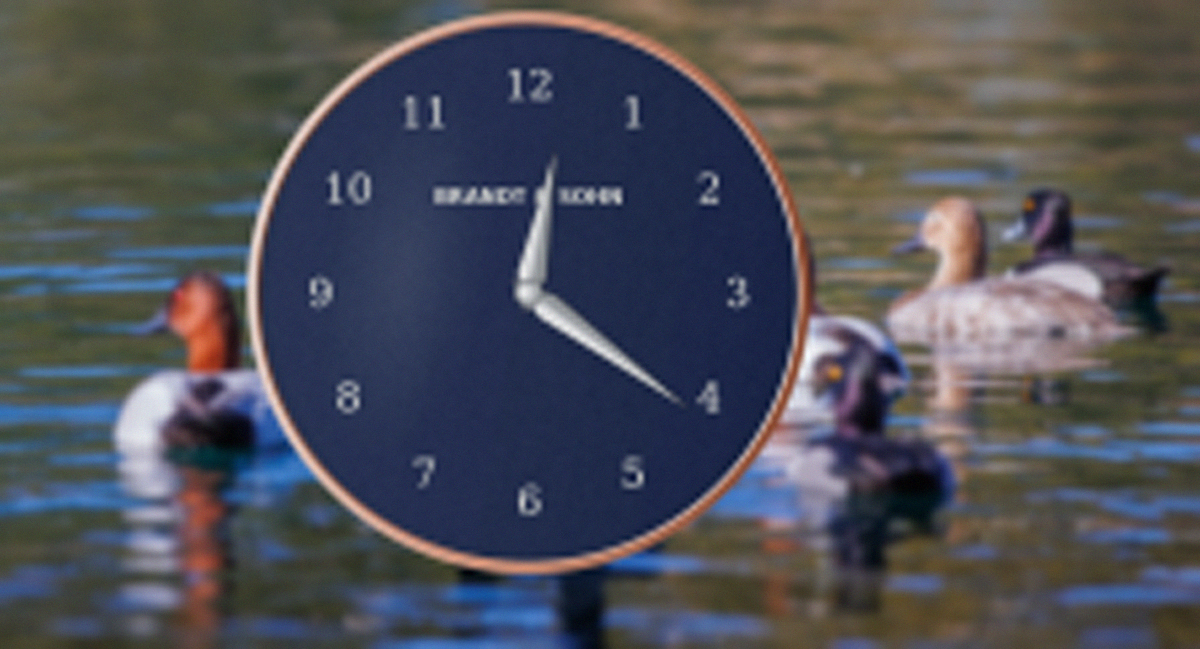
12:21
